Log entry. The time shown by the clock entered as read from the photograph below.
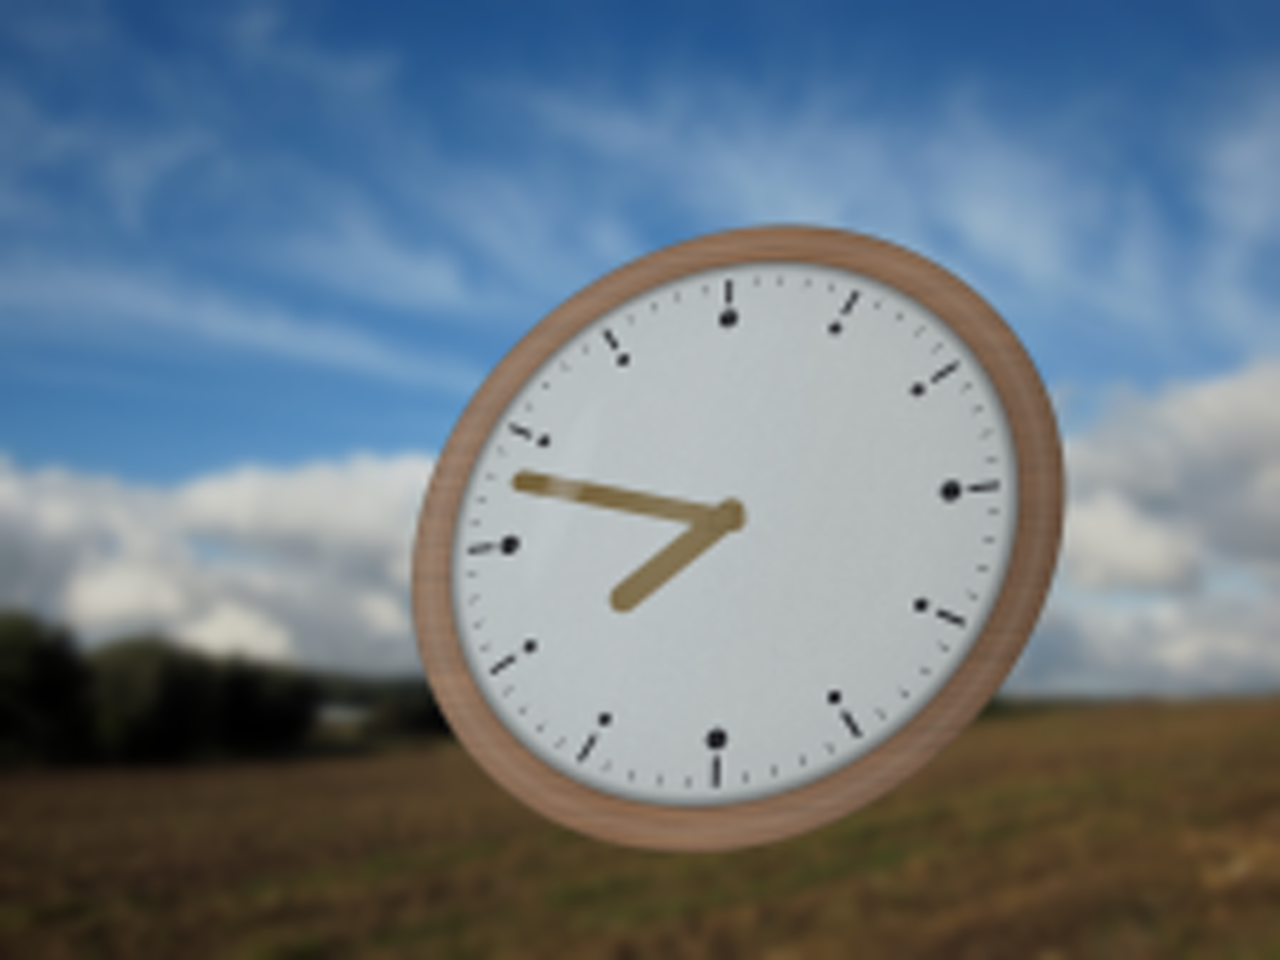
7:48
